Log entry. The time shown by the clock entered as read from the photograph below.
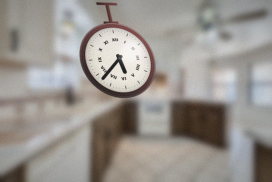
5:38
